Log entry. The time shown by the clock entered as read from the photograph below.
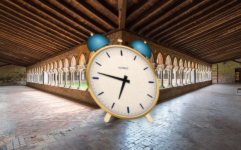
6:47
